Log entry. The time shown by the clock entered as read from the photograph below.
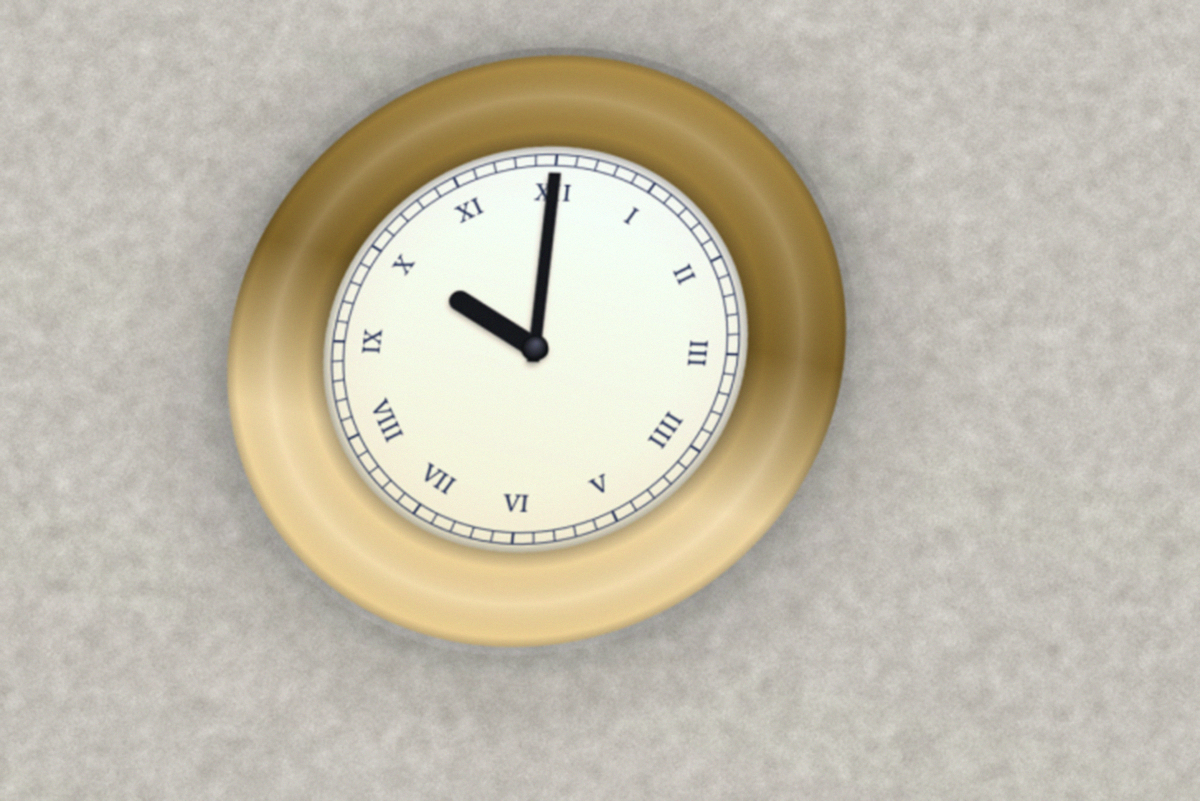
10:00
